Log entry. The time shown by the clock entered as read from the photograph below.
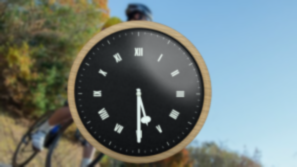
5:30
